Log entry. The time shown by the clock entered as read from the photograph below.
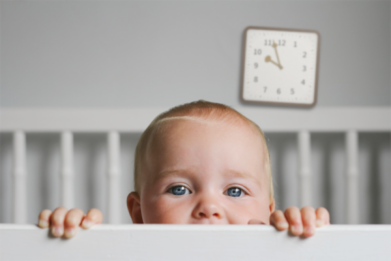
9:57
